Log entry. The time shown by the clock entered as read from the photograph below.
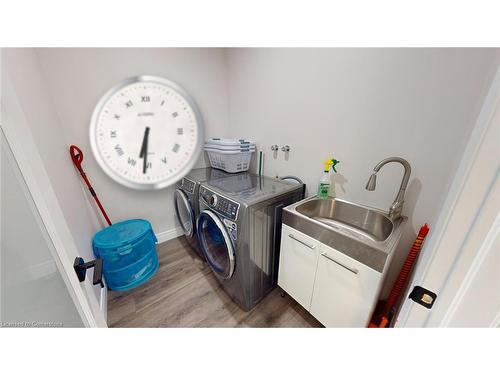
6:31
